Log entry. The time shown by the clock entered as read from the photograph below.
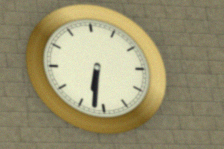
6:32
